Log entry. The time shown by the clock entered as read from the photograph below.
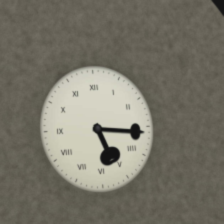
5:16
